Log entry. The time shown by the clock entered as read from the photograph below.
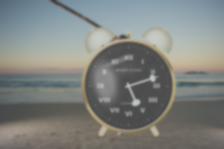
5:12
